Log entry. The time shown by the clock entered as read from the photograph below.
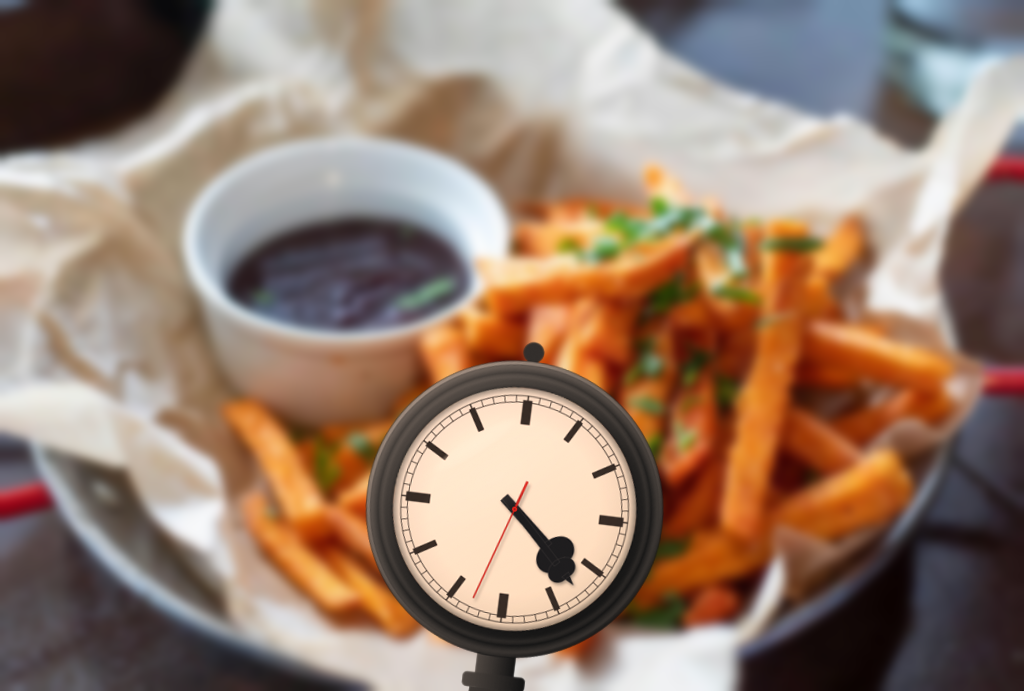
4:22:33
